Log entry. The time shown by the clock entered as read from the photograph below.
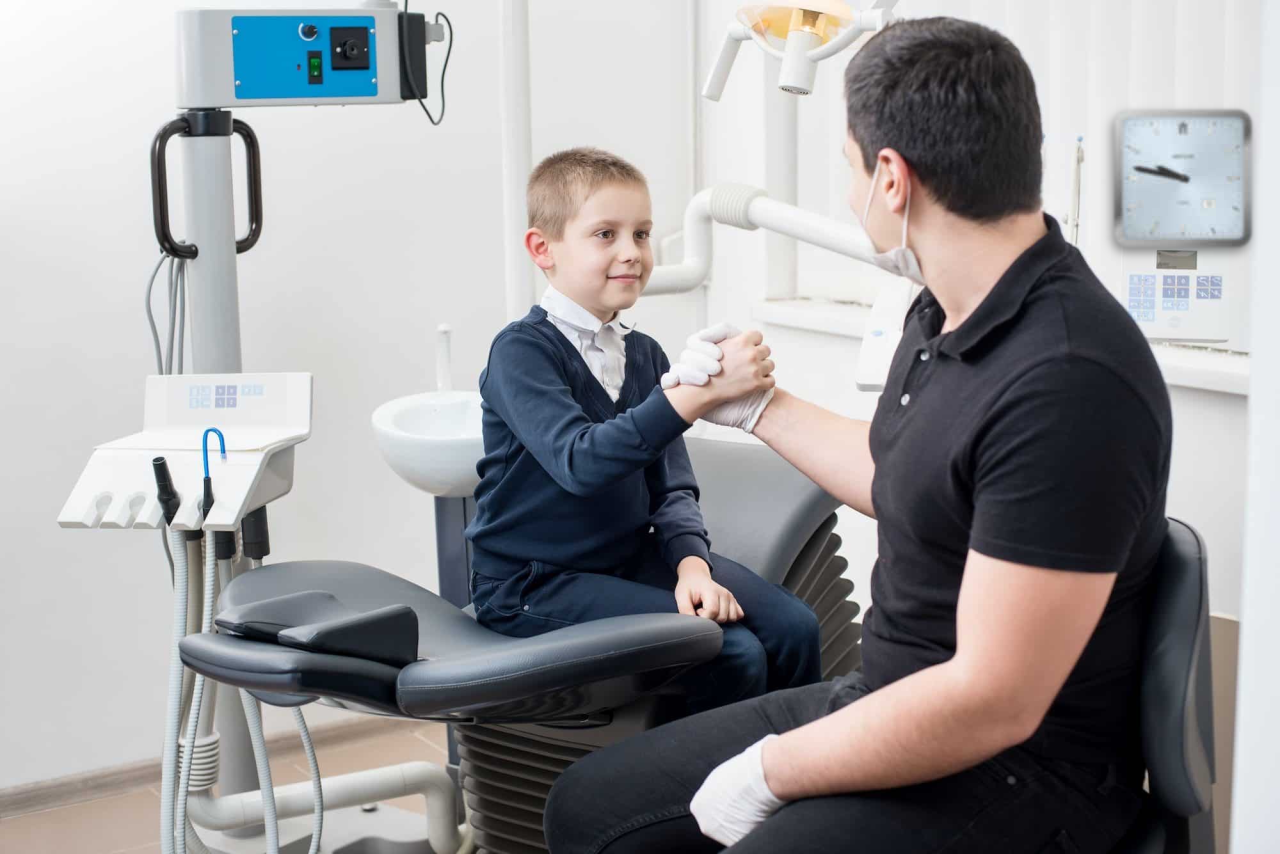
9:47
